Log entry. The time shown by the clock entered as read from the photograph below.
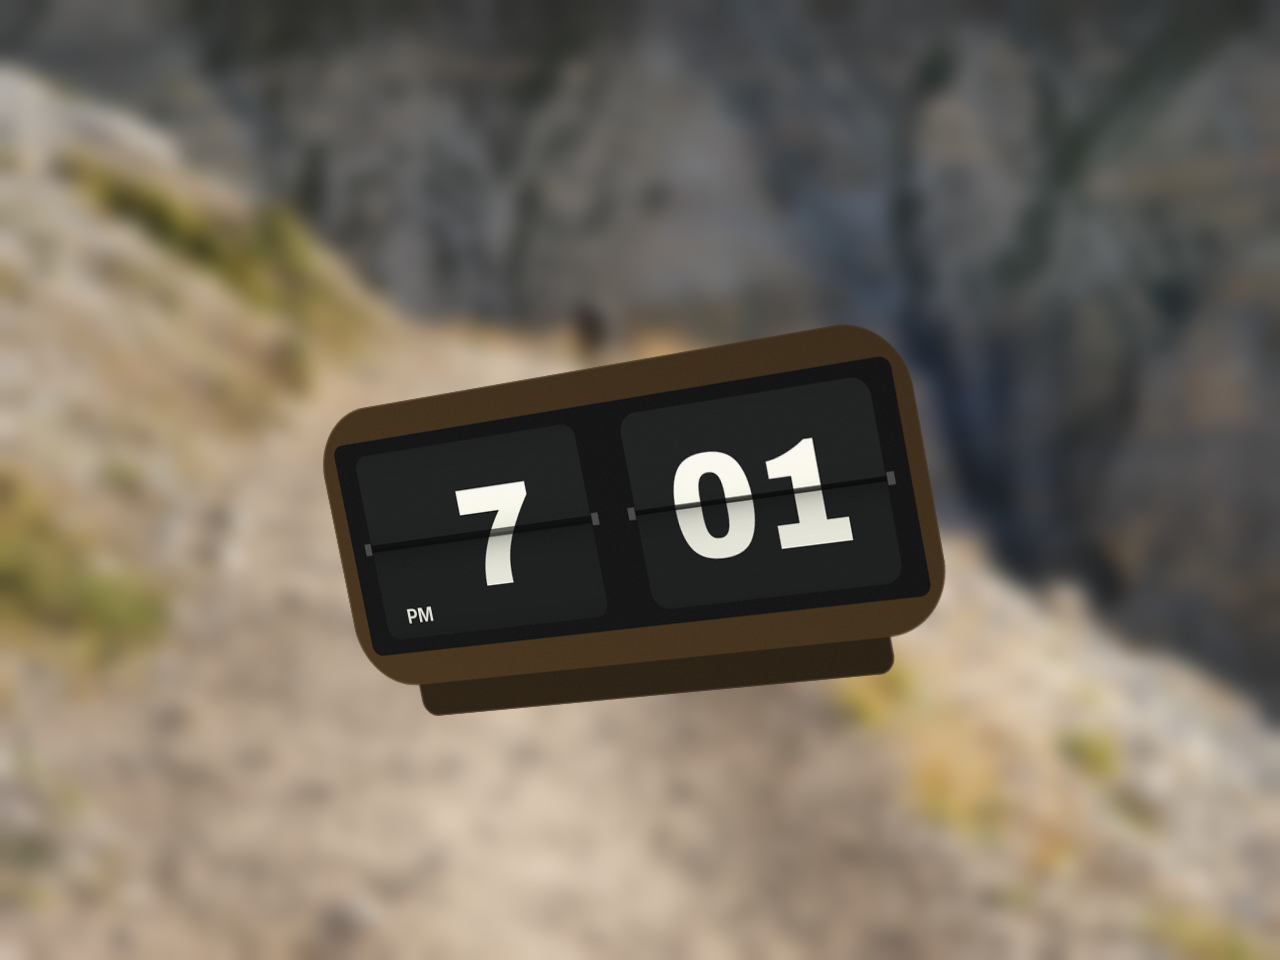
7:01
